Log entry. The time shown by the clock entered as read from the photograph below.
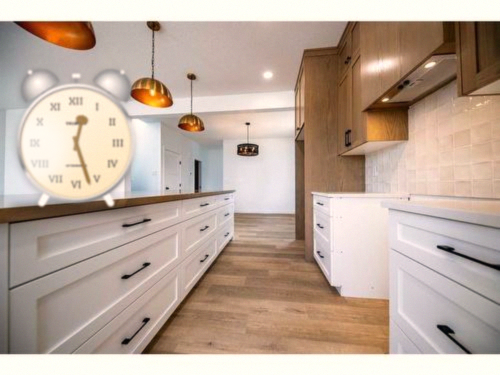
12:27
